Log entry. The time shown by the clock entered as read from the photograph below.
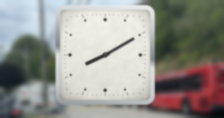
8:10
